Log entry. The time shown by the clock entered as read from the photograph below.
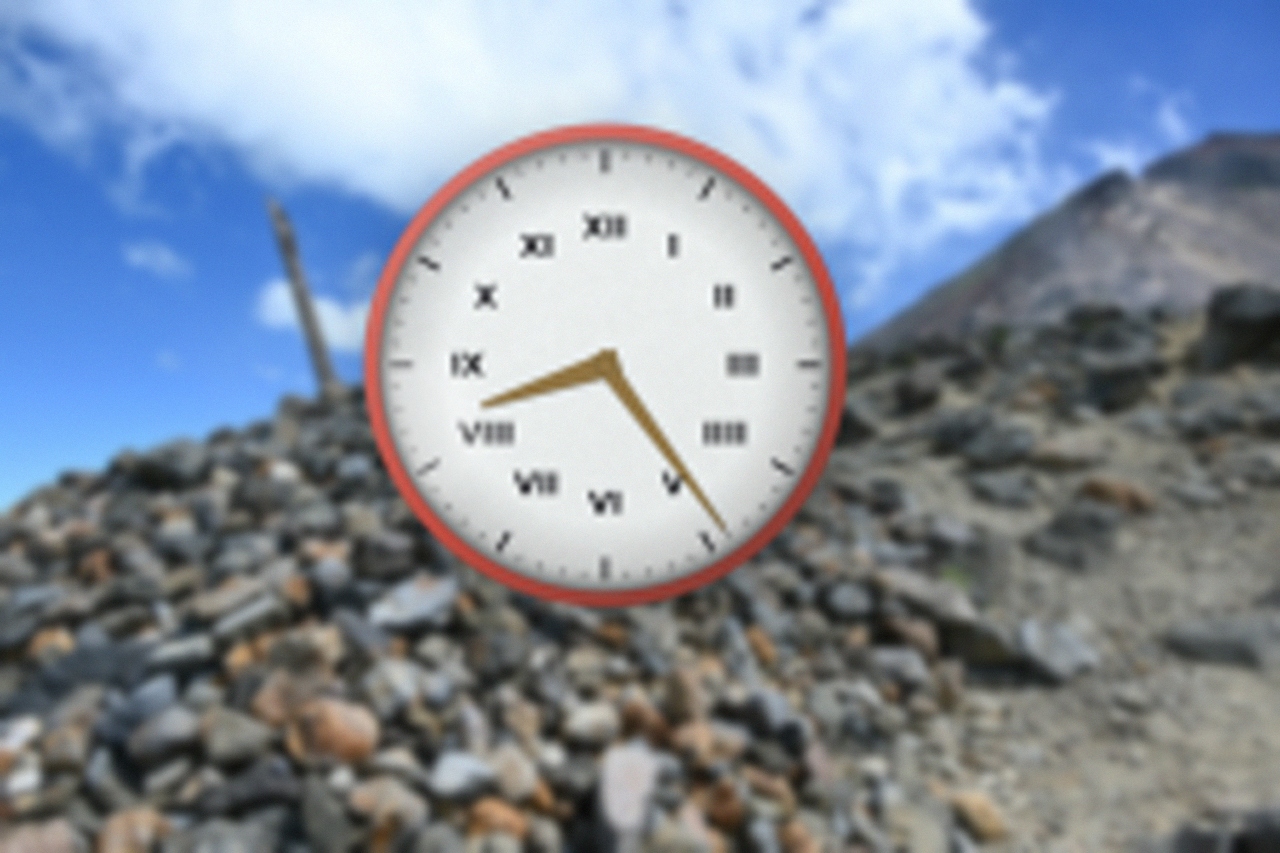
8:24
